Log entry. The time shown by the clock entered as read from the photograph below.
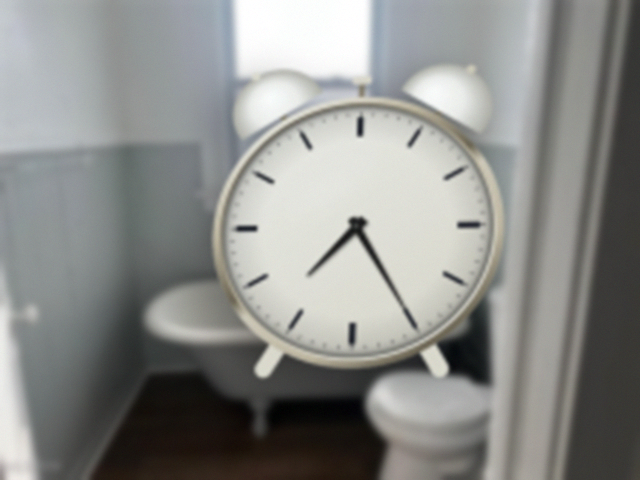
7:25
